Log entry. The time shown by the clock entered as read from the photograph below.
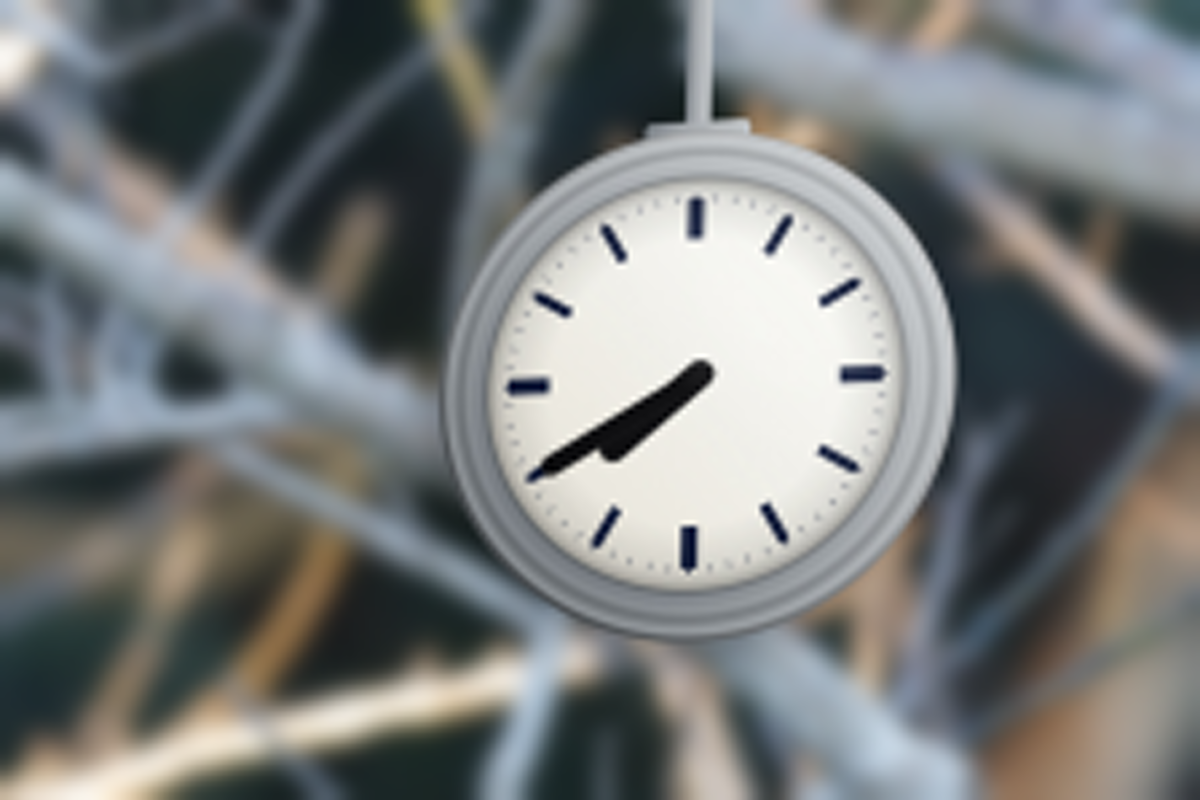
7:40
